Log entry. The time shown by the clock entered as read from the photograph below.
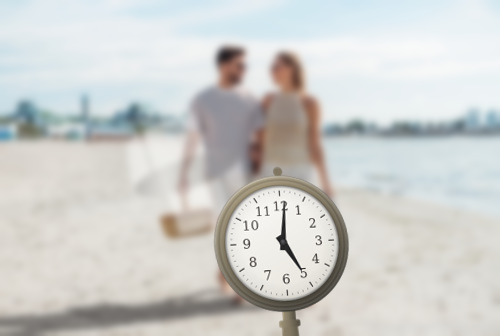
5:01
